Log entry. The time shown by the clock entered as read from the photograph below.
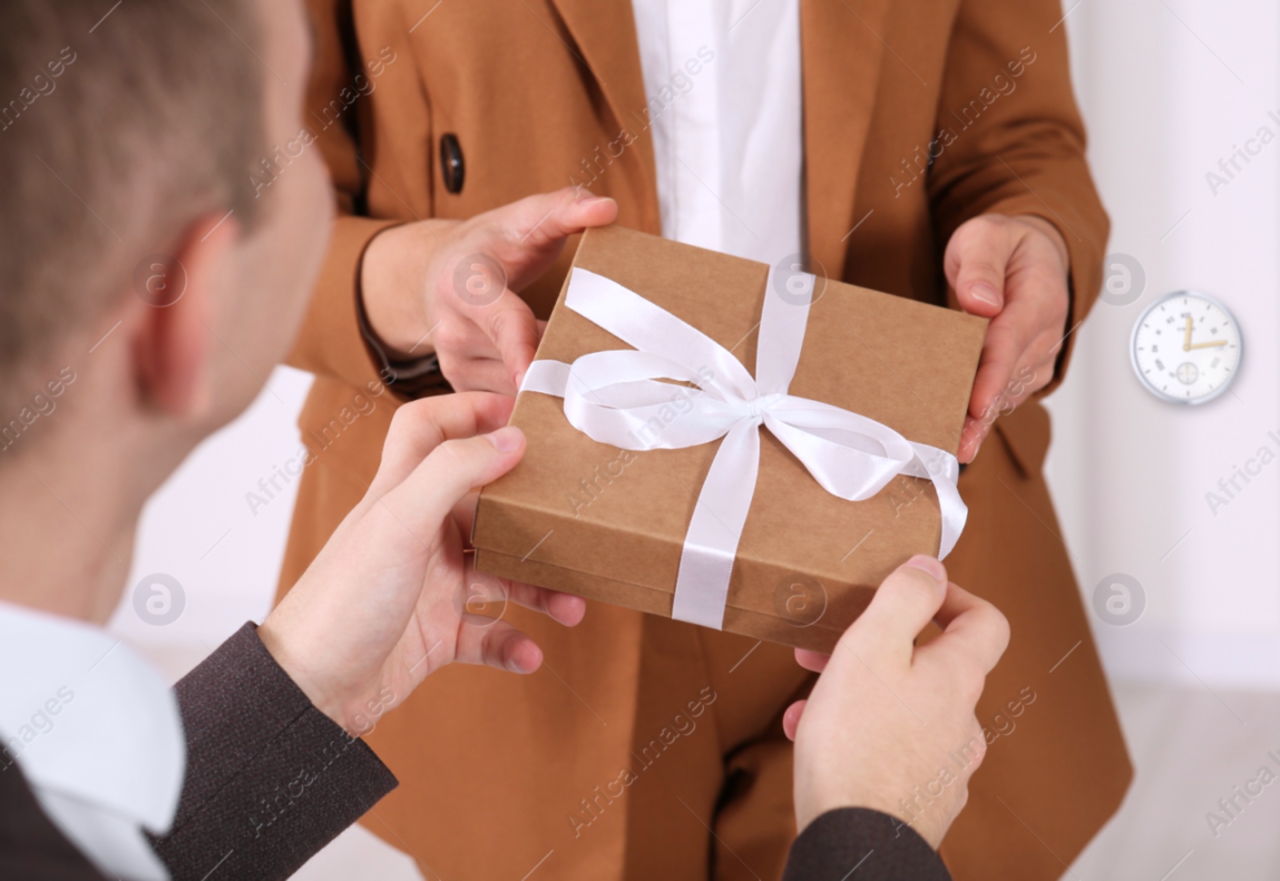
12:14
